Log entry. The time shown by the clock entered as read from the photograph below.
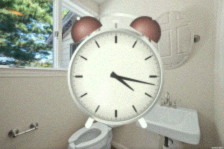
4:17
